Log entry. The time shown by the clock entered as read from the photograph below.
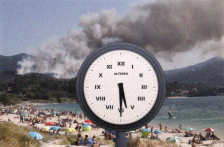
5:30
